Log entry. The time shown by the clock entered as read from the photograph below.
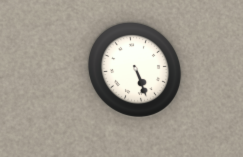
5:28
